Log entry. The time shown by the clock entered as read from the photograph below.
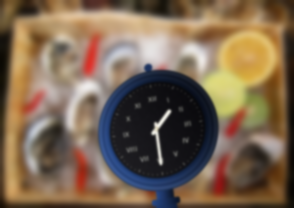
1:30
